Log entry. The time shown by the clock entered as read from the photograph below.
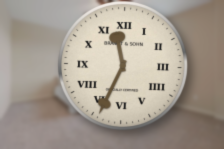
11:34
